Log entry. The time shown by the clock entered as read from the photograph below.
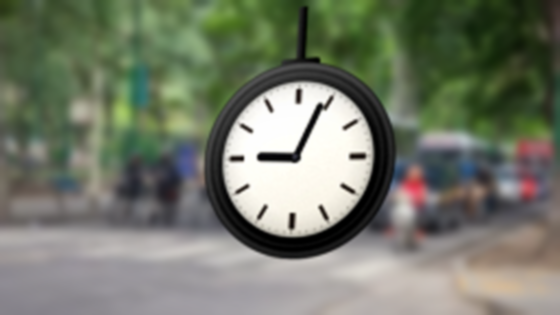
9:04
